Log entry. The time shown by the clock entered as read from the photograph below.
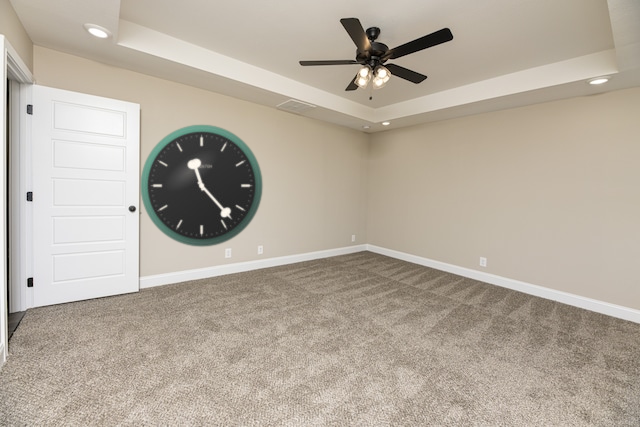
11:23
